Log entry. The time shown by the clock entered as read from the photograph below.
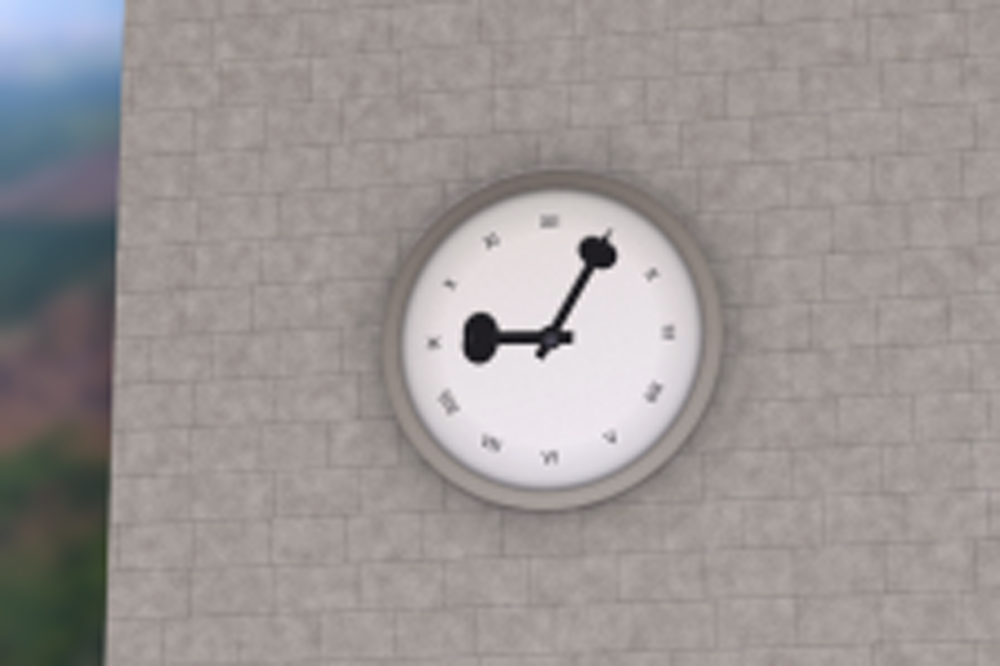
9:05
